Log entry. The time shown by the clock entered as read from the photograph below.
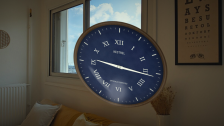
9:16
